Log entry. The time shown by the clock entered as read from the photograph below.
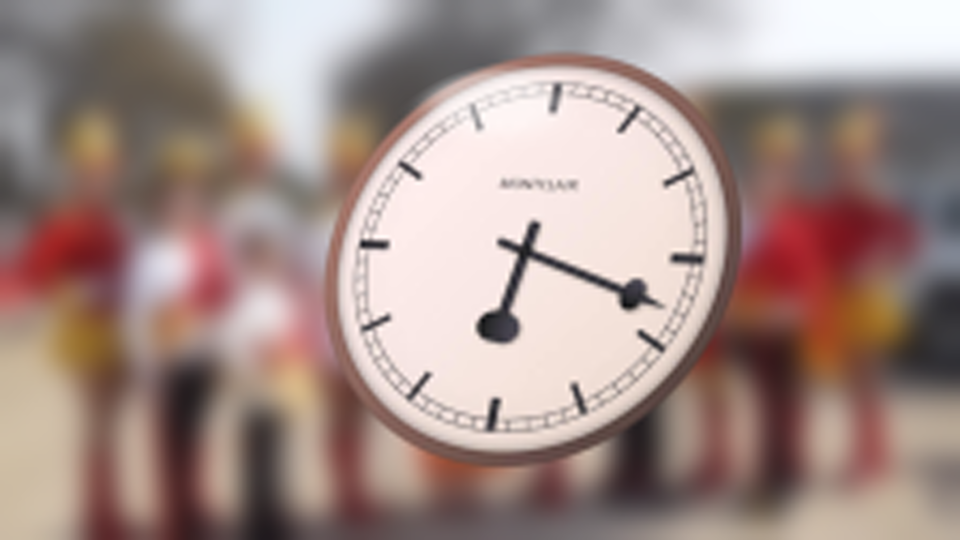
6:18
